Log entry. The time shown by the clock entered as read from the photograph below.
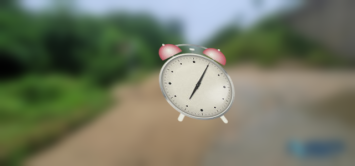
7:05
